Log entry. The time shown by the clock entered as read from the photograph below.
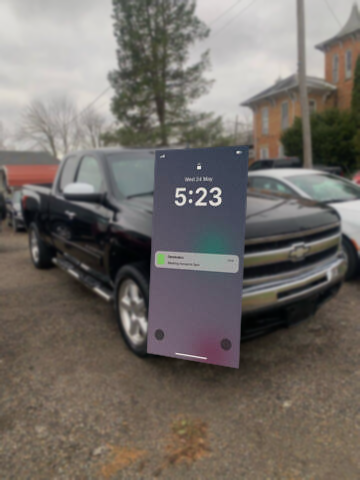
5:23
